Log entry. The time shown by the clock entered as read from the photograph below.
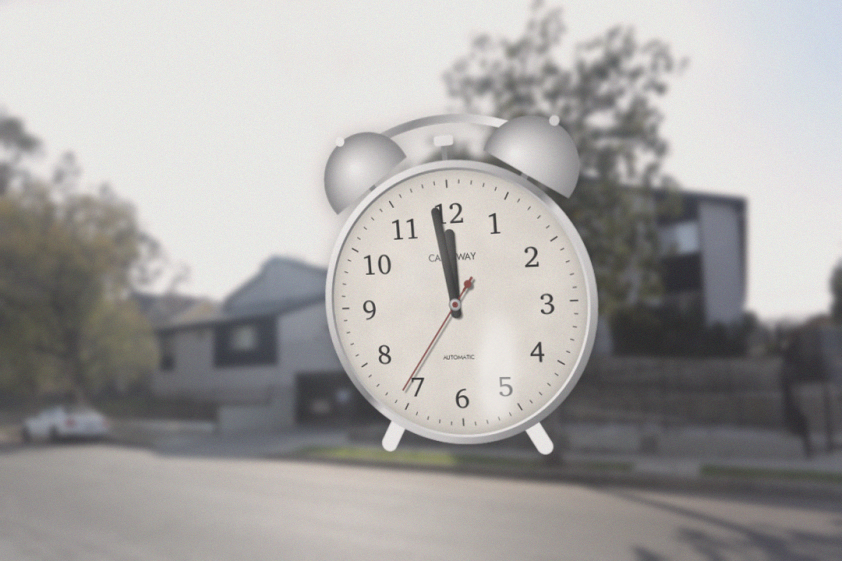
11:58:36
